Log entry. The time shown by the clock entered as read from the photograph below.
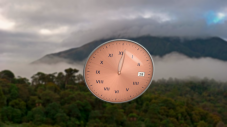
12:01
